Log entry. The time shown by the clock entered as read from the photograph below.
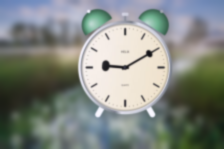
9:10
